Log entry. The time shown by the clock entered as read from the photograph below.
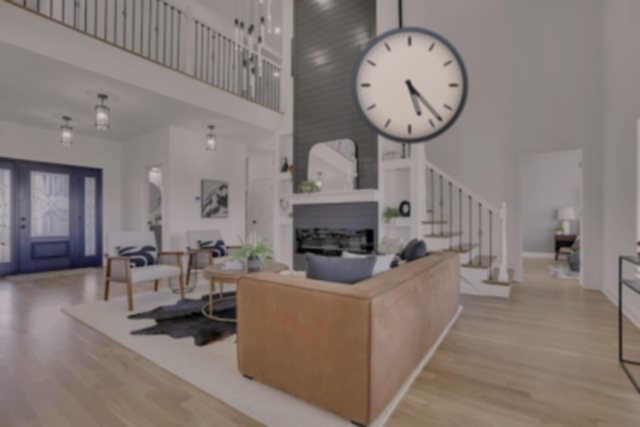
5:23
